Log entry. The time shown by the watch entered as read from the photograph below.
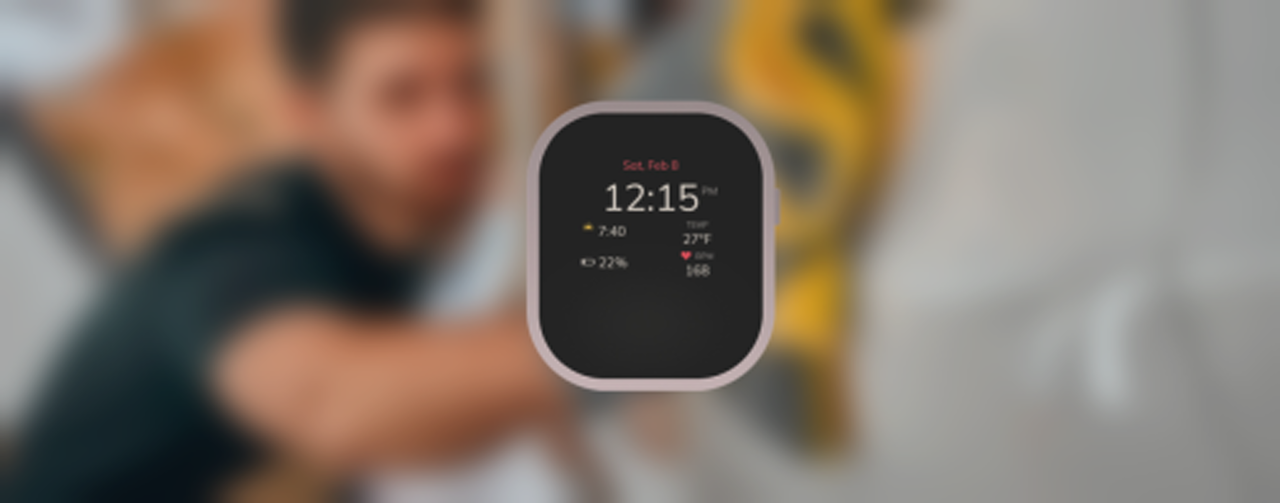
12:15
